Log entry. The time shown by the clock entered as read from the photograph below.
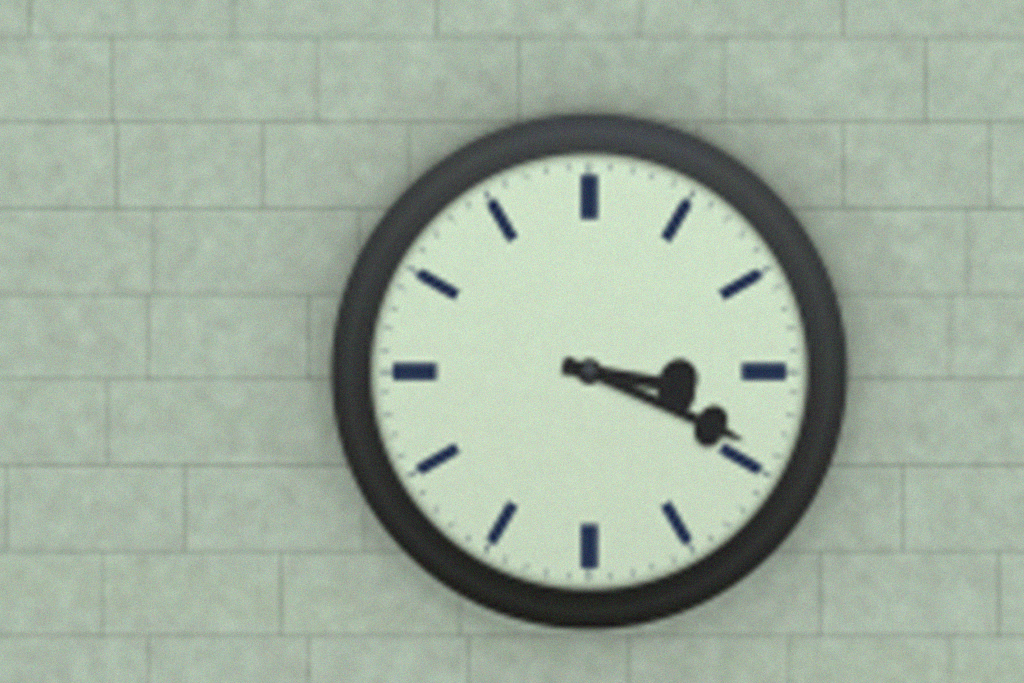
3:19
